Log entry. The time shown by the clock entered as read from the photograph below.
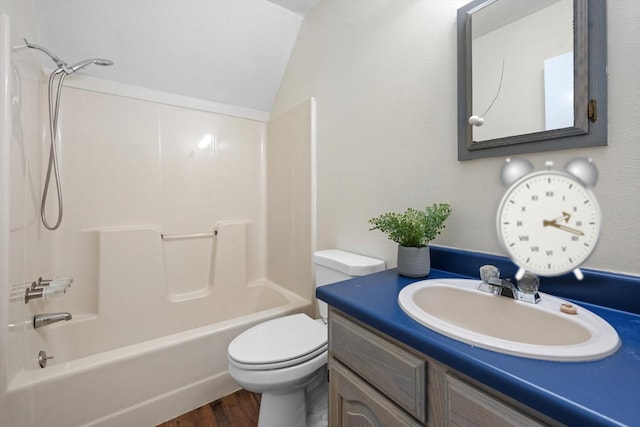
2:18
